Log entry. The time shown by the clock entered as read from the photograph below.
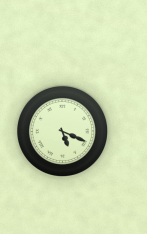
5:19
